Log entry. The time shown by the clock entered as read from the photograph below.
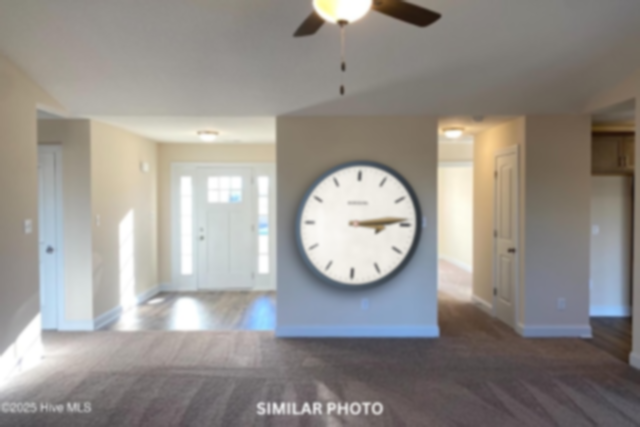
3:14
